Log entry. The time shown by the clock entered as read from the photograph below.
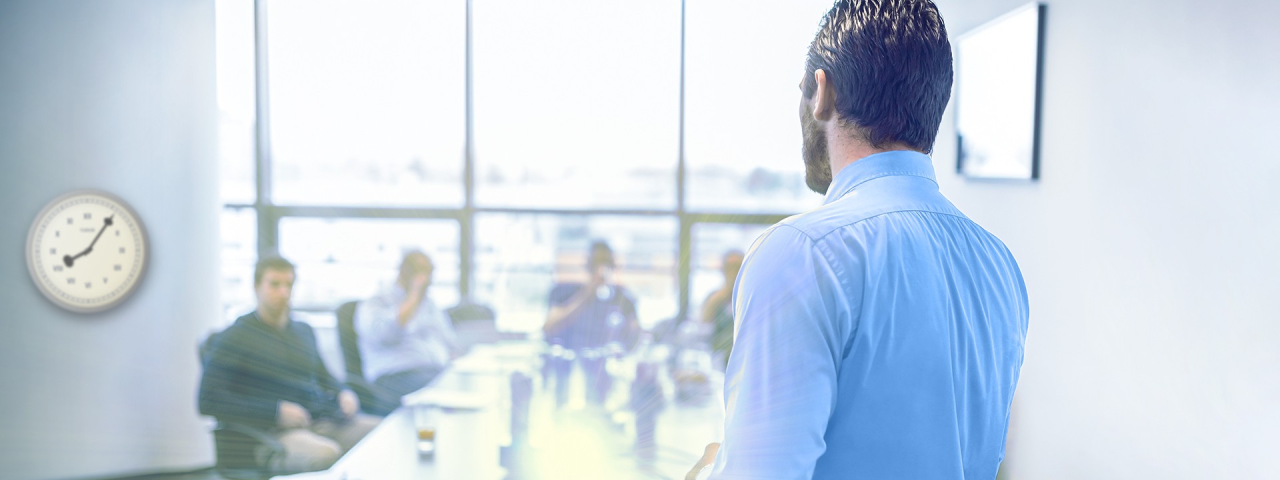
8:06
